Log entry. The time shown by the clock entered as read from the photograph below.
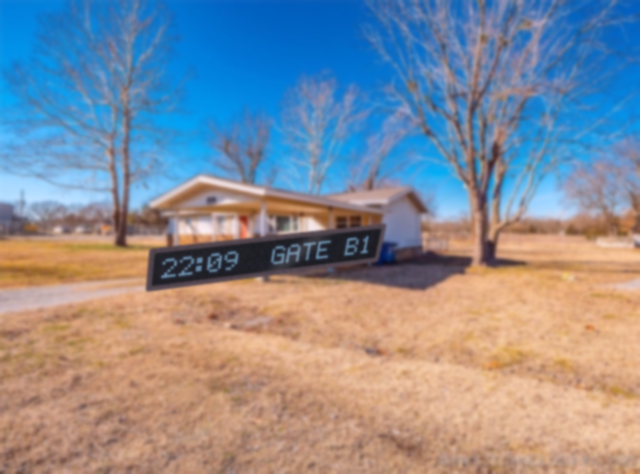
22:09
